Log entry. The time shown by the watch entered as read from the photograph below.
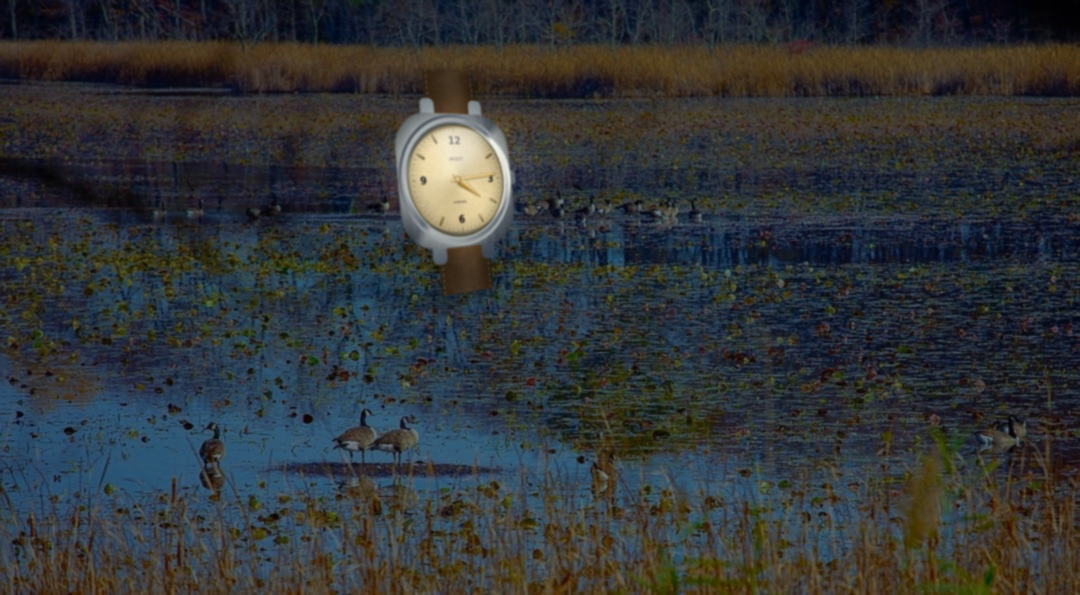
4:14
